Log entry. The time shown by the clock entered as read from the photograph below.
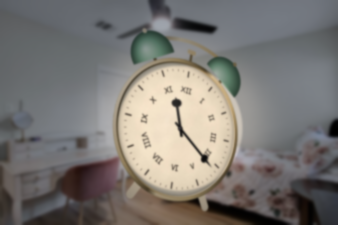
11:21
